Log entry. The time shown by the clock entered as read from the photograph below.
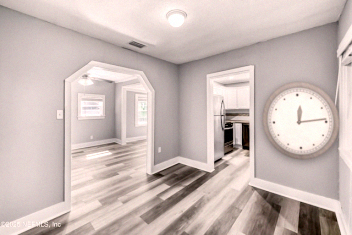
12:14
